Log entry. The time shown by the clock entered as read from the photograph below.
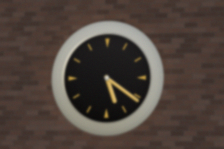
5:21
